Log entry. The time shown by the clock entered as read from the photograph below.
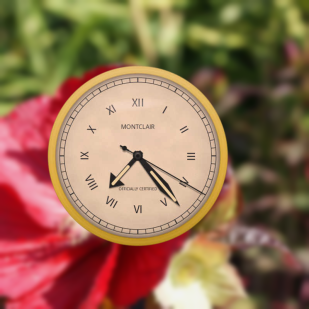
7:23:20
